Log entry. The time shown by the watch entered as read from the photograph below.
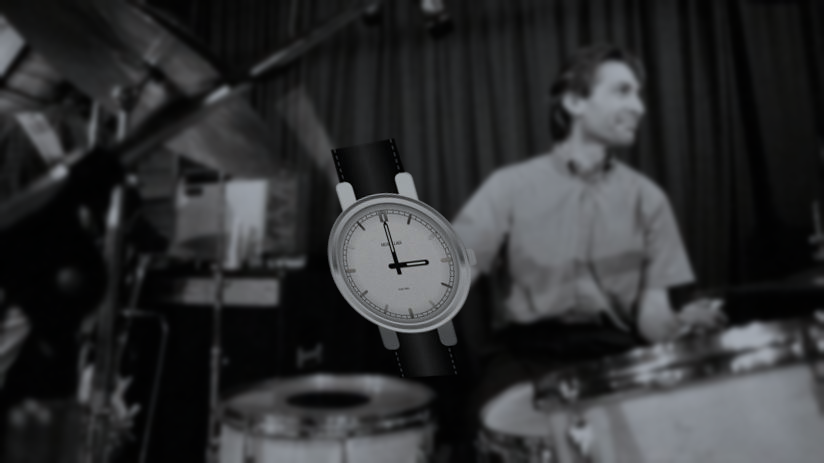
3:00
